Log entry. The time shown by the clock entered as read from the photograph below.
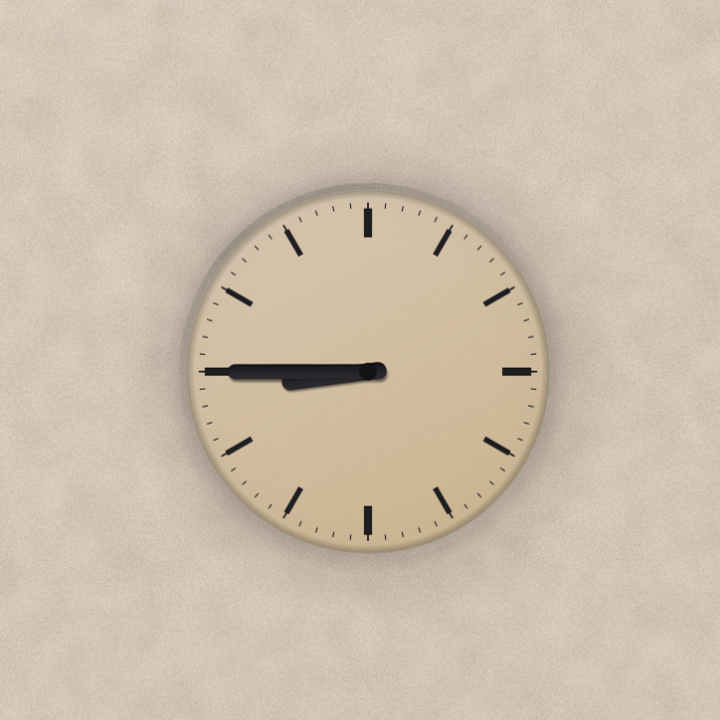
8:45
